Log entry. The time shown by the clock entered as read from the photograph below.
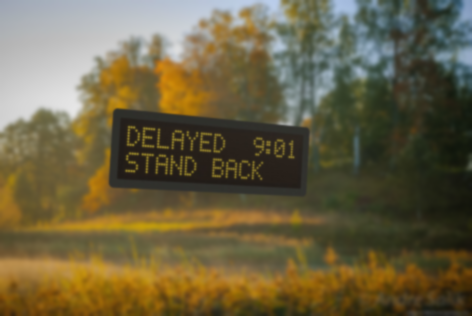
9:01
